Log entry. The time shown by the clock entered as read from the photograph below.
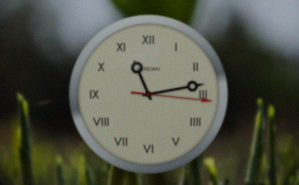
11:13:16
